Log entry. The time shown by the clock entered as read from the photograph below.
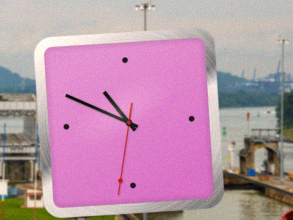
10:49:32
